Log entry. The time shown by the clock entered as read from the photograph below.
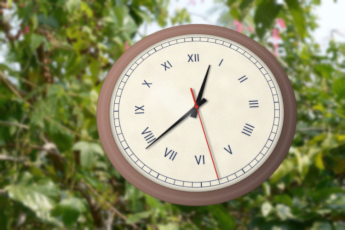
12:38:28
